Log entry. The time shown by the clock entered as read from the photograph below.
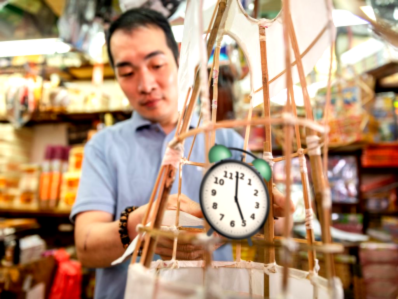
4:59
